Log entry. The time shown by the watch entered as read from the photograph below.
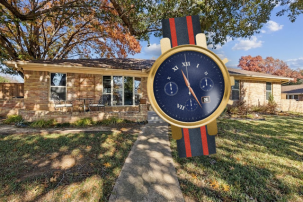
11:26
